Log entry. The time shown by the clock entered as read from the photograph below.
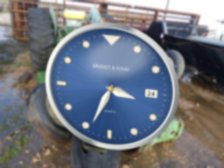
3:34
